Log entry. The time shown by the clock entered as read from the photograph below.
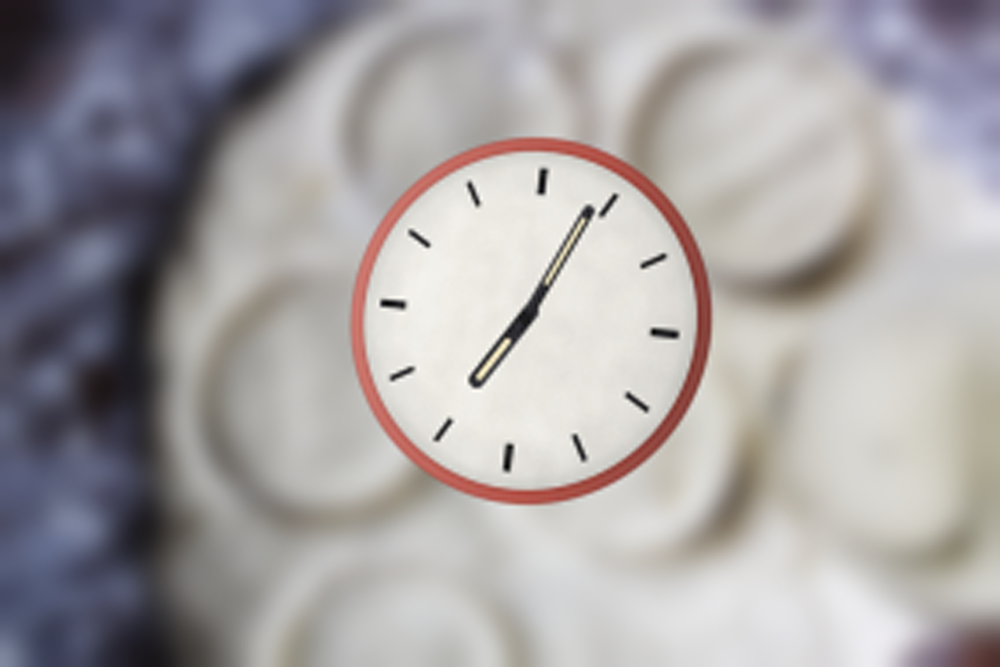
7:04
